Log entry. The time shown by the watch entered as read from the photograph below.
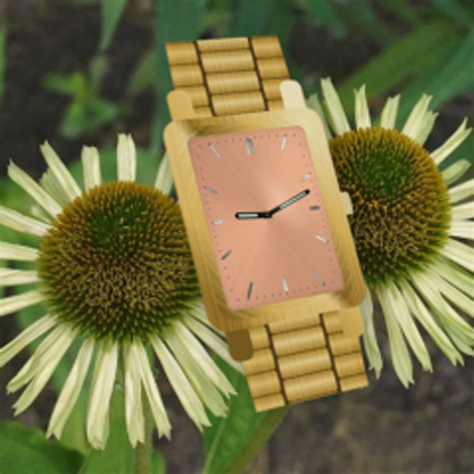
9:12
